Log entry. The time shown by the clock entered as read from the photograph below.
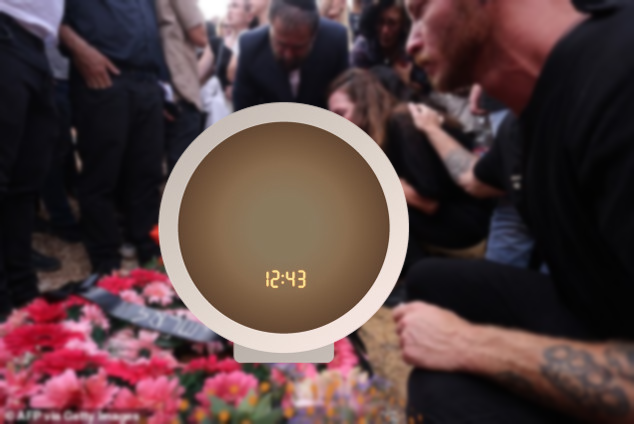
12:43
